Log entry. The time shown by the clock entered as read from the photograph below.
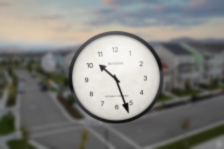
10:27
